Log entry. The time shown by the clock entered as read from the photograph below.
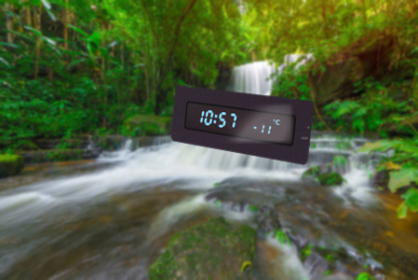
10:57
